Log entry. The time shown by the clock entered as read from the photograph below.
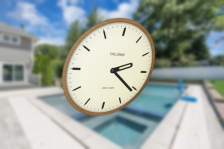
2:21
